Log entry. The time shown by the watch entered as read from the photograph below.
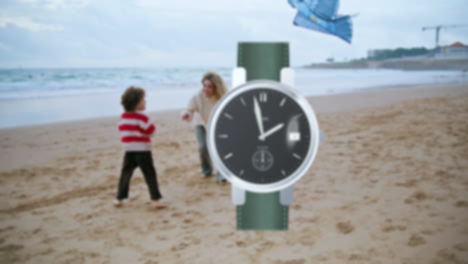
1:58
